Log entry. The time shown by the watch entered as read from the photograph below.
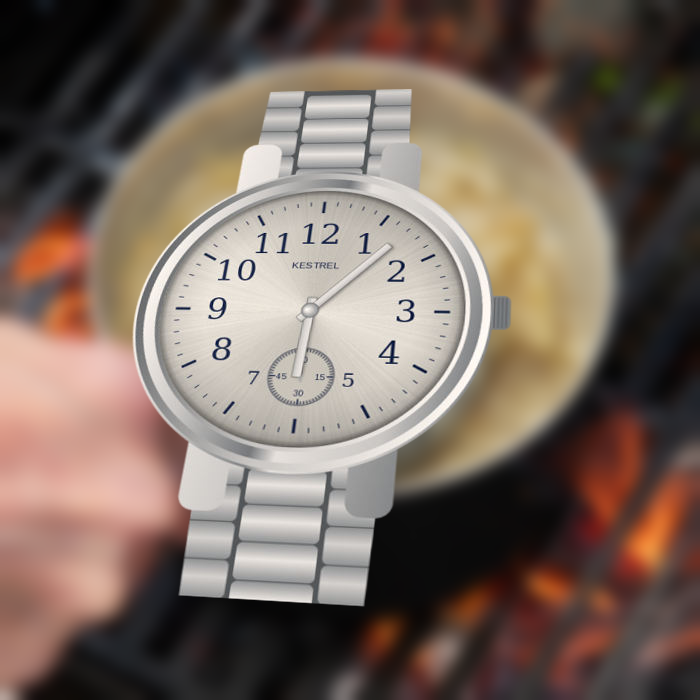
6:07
